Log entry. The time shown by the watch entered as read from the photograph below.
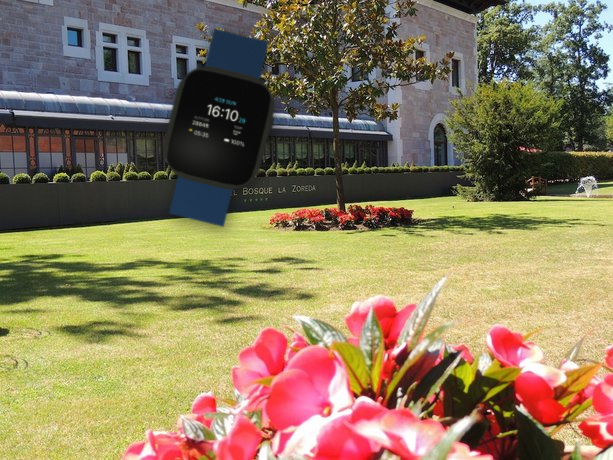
16:10
